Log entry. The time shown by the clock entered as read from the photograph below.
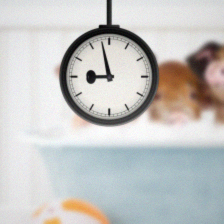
8:58
